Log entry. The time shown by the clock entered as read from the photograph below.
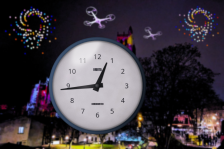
12:44
